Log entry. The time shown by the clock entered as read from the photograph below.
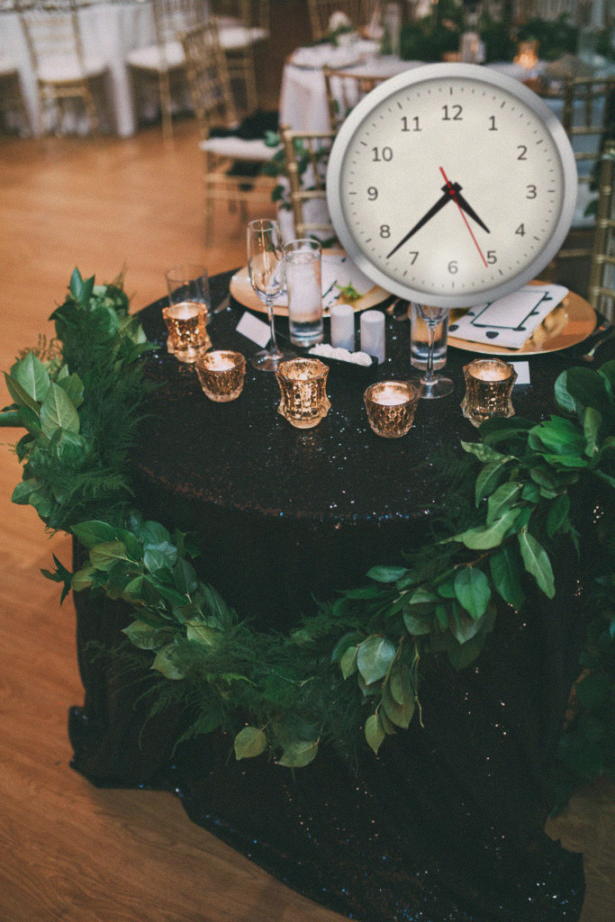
4:37:26
